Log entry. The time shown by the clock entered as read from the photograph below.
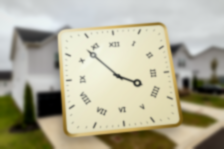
3:53
